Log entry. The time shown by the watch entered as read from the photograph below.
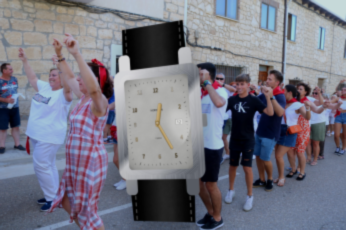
12:25
